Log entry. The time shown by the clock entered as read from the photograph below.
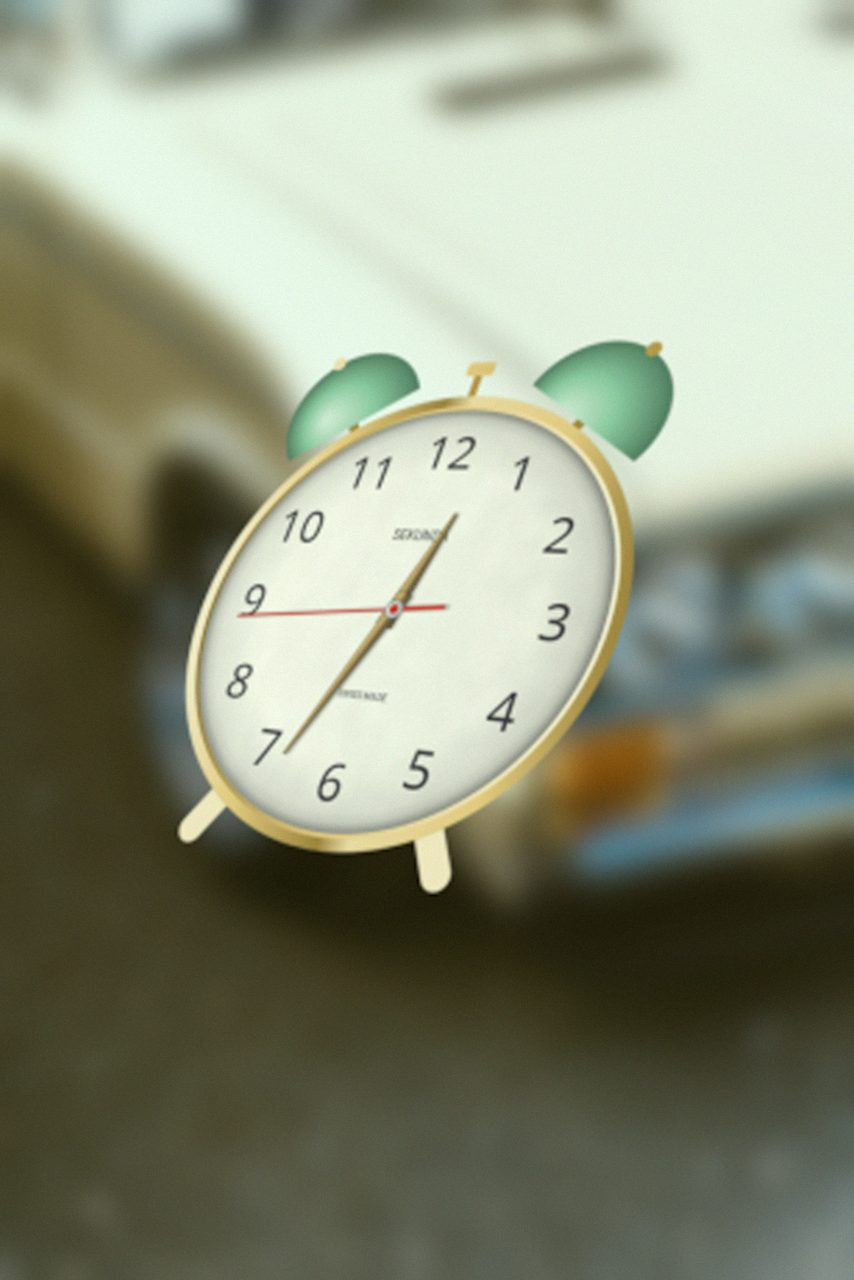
12:33:44
